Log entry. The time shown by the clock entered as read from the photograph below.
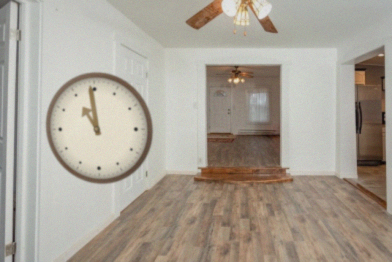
10:59
